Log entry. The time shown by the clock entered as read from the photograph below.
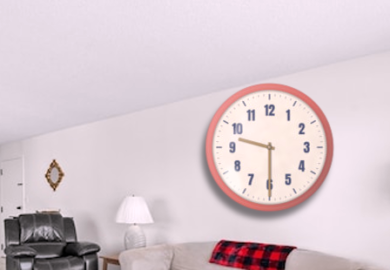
9:30
